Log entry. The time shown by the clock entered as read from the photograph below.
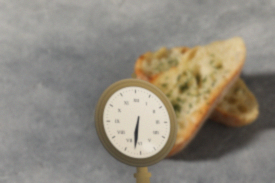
6:32
